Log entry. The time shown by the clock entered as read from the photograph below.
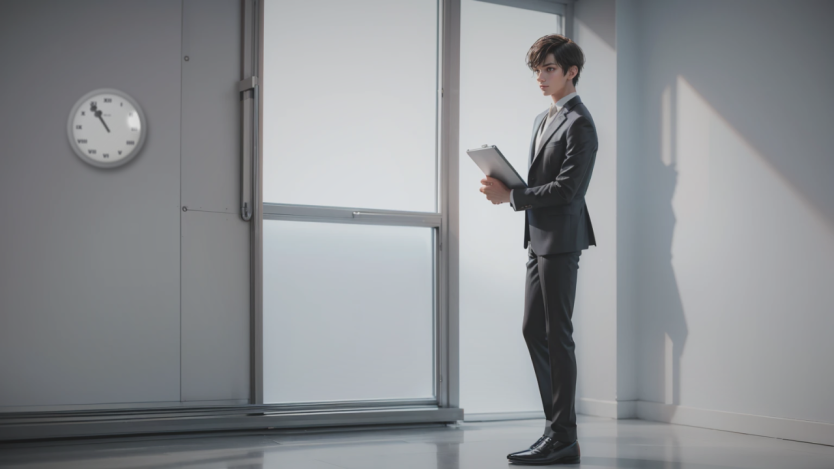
10:54
